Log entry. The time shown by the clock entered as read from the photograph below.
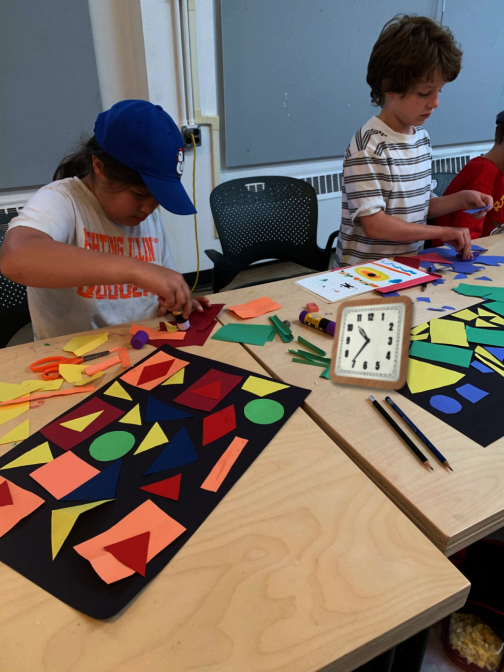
10:36
